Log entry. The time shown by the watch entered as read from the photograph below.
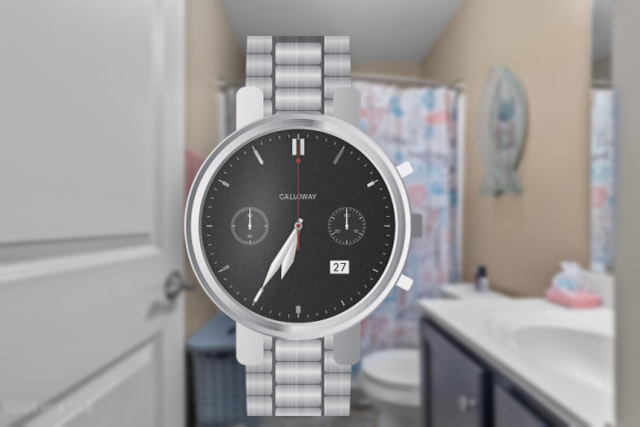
6:35
